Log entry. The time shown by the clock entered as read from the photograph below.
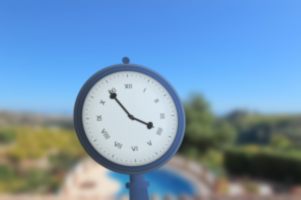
3:54
